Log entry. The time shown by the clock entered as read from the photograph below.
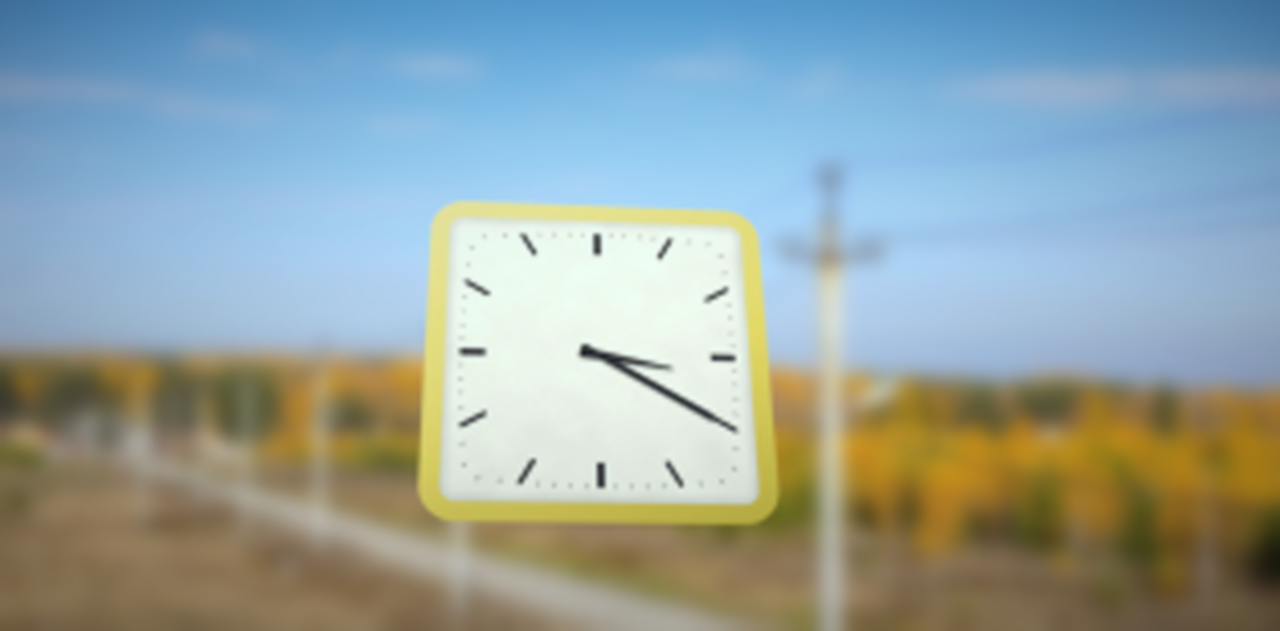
3:20
